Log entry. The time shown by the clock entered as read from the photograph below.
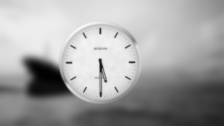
5:30
